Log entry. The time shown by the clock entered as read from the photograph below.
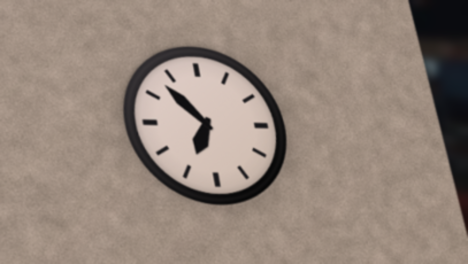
6:53
